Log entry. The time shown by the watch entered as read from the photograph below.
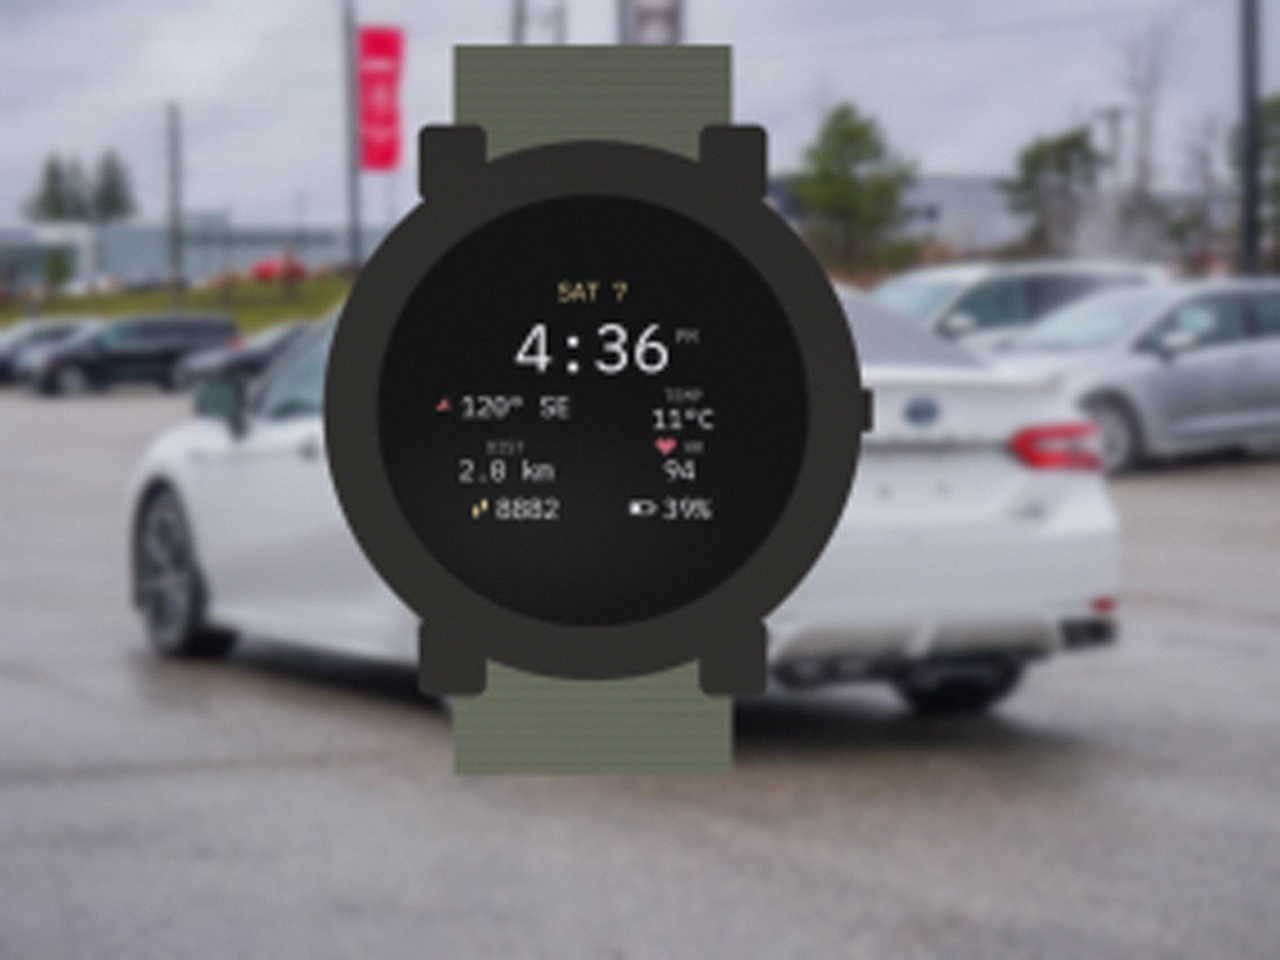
4:36
